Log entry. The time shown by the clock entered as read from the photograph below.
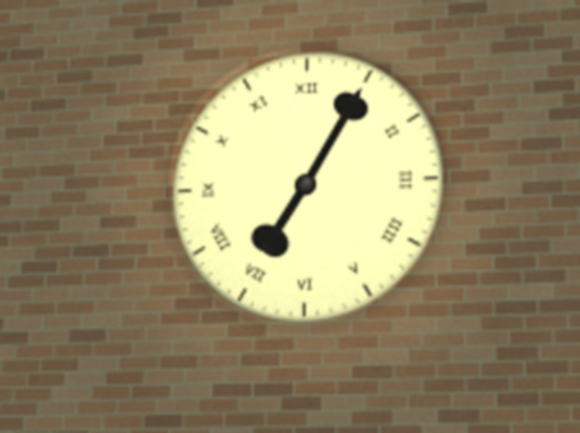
7:05
